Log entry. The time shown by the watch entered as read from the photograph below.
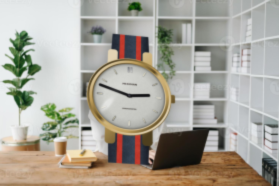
2:48
